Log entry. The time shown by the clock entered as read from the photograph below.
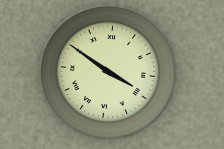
3:50
